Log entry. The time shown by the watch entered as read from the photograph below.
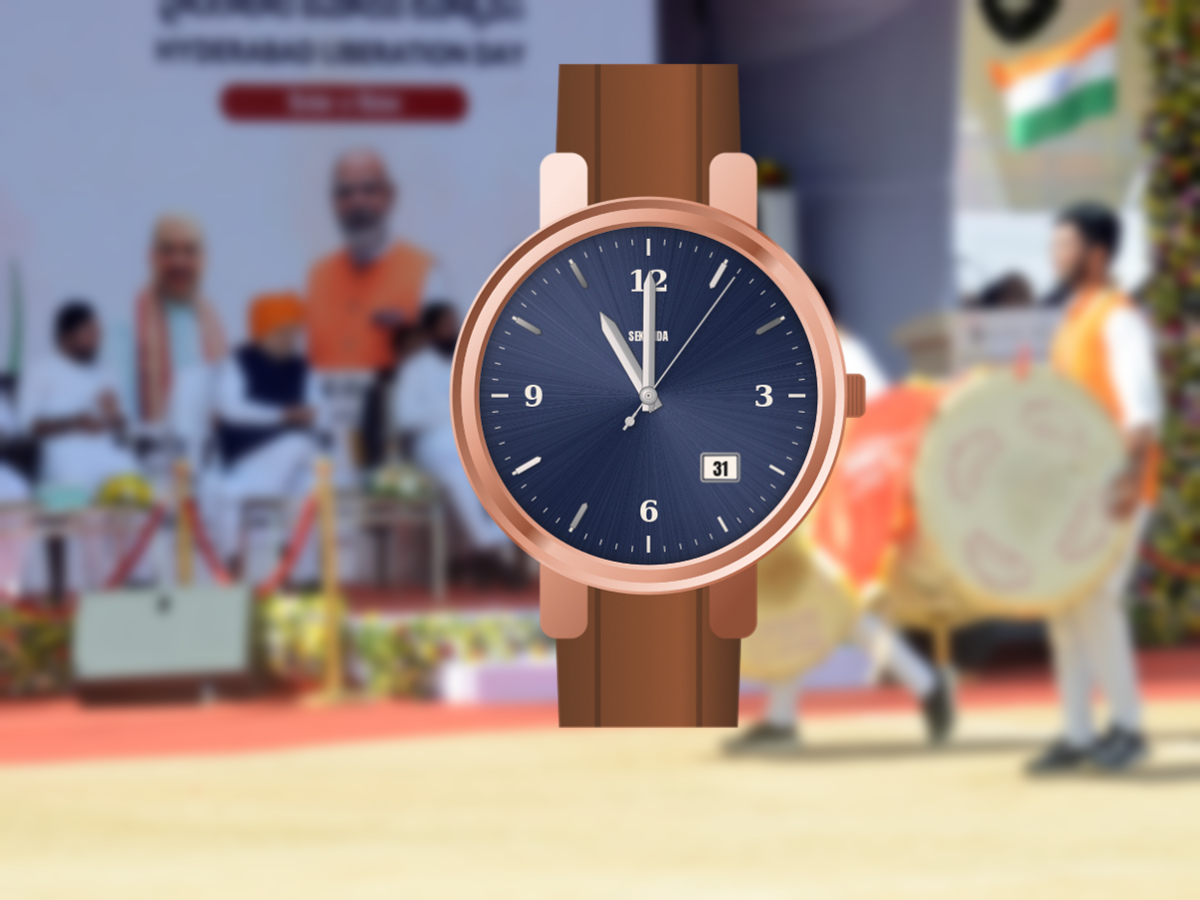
11:00:06
